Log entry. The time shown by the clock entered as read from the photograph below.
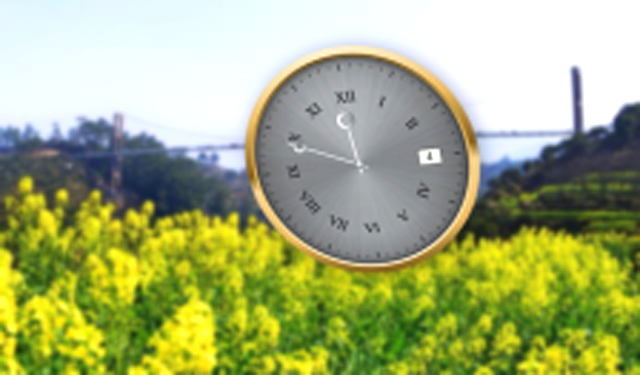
11:49
